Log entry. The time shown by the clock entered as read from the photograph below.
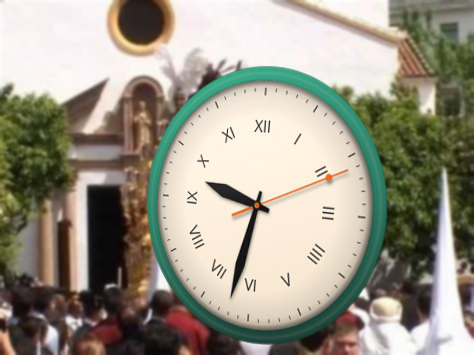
9:32:11
